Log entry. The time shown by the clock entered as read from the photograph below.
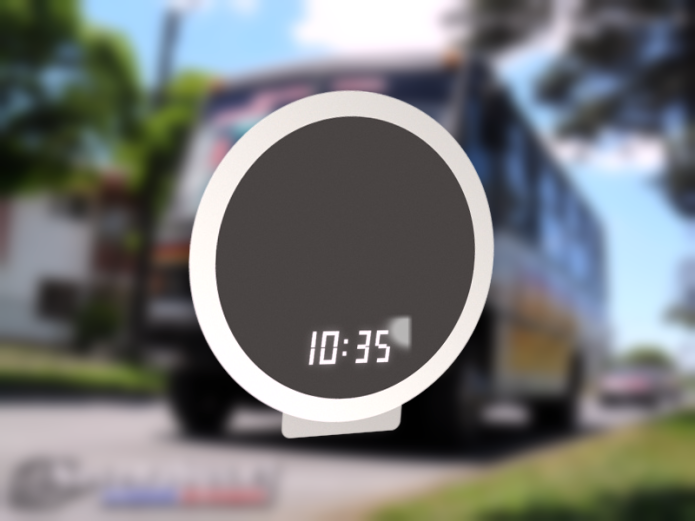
10:35
